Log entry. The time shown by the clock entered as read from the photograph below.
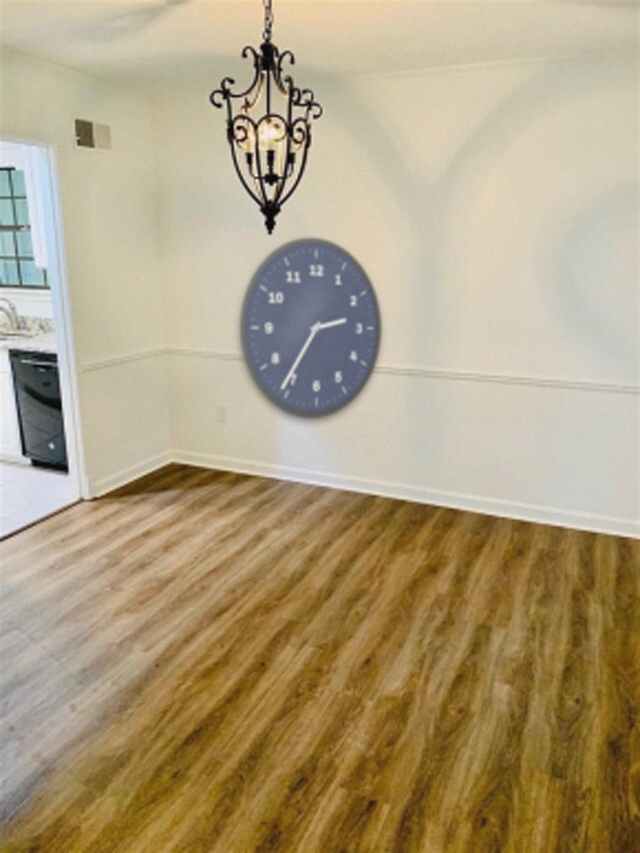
2:36
